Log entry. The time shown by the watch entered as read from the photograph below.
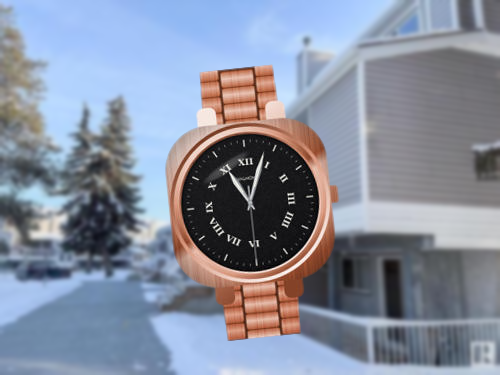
11:03:30
